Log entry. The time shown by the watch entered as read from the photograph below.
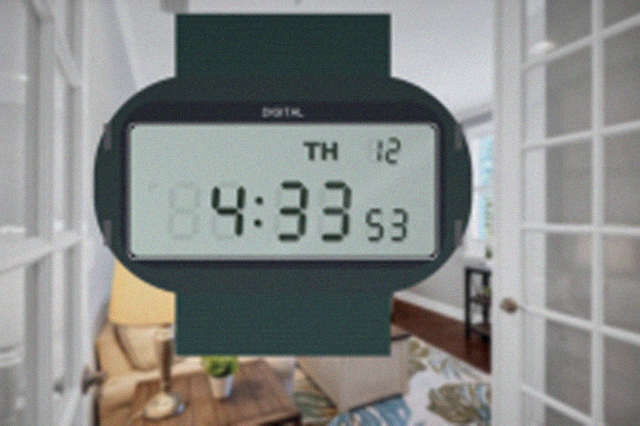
4:33:53
